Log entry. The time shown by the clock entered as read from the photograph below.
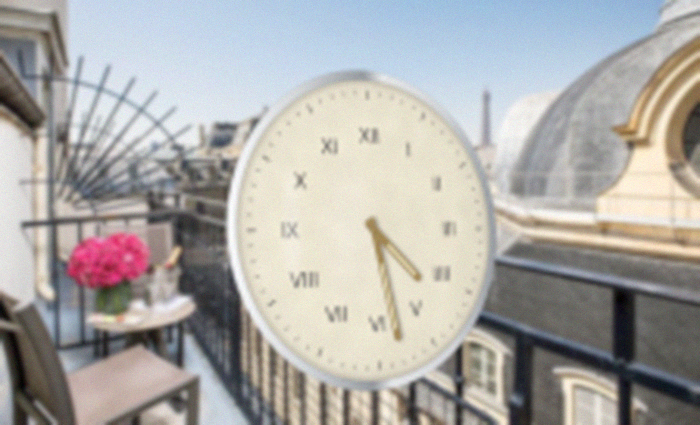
4:28
